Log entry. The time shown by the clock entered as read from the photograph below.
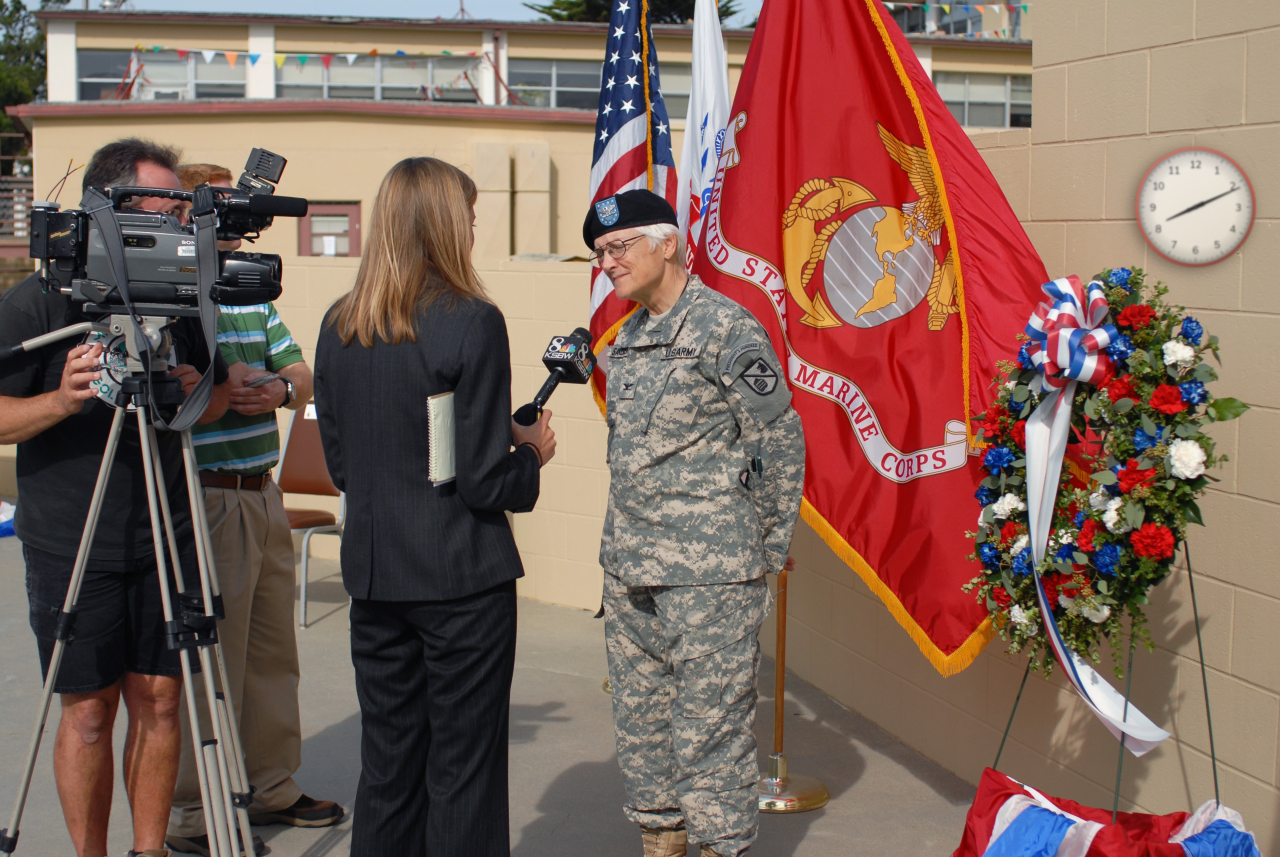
8:11
